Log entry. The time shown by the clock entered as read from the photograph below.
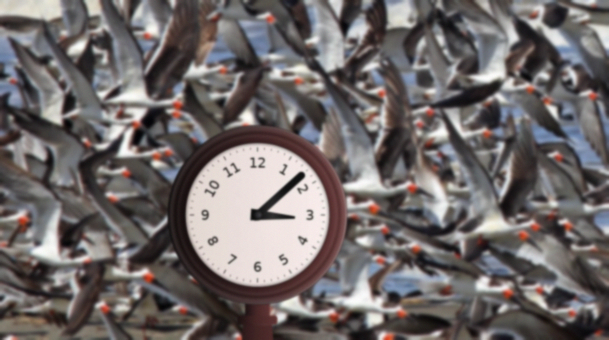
3:08
